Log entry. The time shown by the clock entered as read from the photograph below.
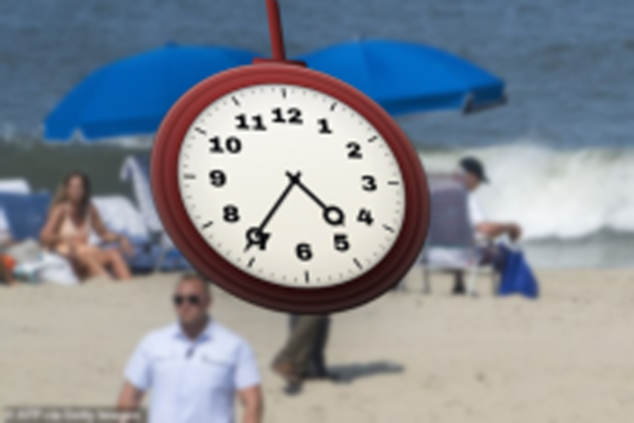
4:36
